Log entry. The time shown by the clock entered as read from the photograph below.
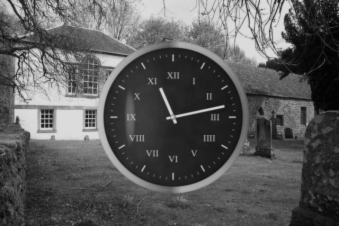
11:13
